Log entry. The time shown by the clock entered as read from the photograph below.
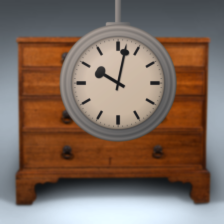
10:02
